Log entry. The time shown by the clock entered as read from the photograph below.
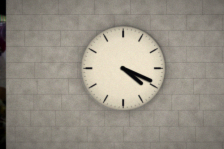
4:19
